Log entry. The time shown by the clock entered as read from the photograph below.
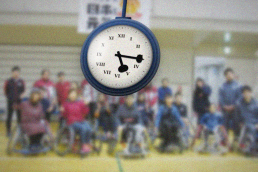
5:16
